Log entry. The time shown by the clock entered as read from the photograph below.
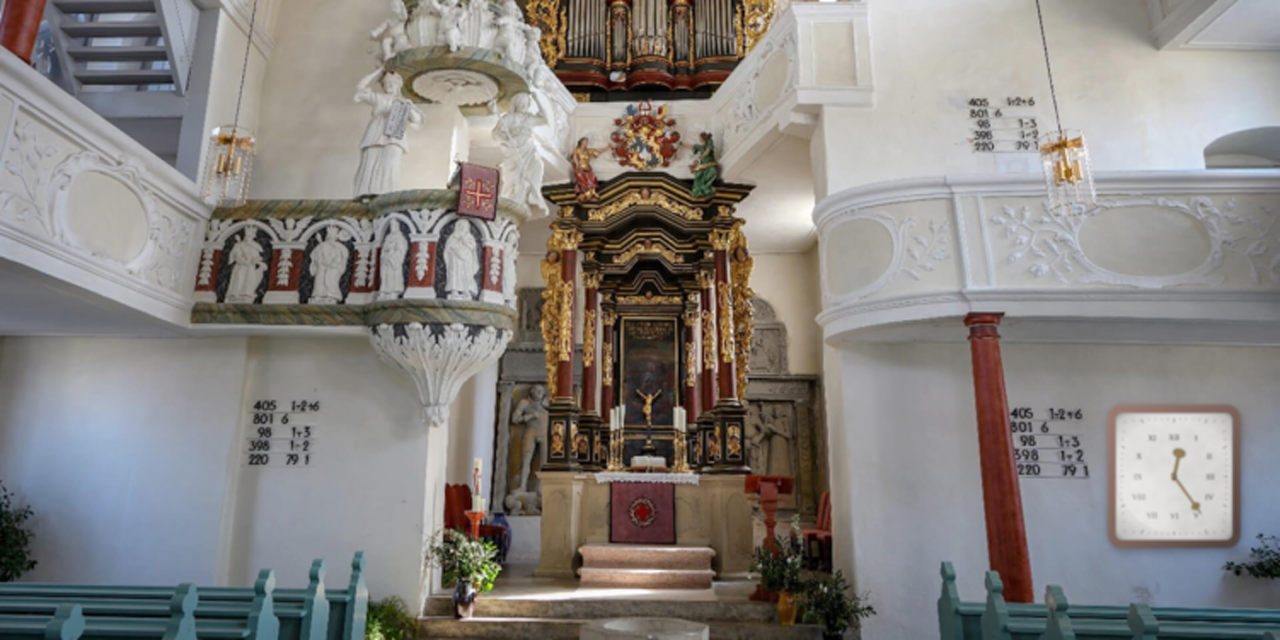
12:24
